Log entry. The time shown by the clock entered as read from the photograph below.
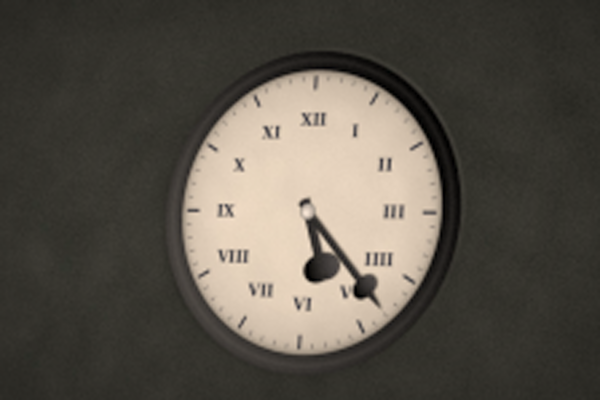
5:23
